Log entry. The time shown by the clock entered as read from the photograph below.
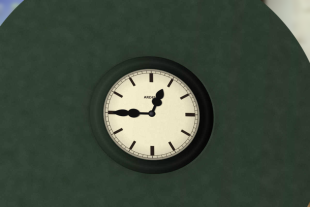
12:45
